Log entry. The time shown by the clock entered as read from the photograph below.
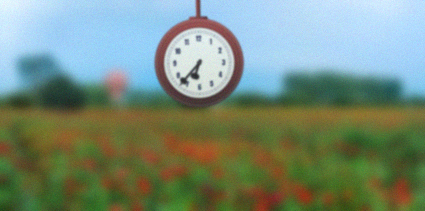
6:37
